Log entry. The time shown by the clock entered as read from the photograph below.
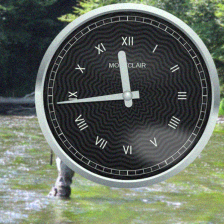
11:44
